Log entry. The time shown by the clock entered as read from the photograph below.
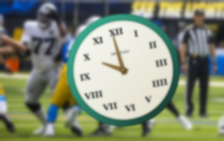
9:59
